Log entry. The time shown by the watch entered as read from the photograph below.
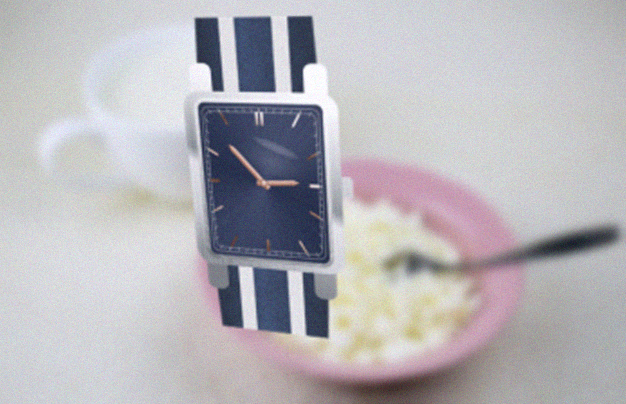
2:53
